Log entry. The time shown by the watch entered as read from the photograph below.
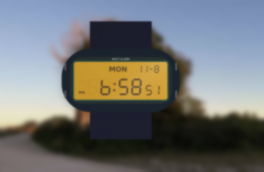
6:58:51
